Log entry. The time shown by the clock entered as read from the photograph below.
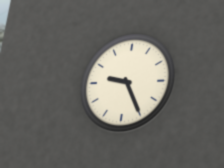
9:25
